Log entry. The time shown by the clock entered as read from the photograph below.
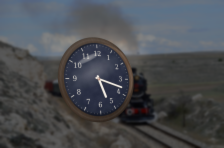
5:18
